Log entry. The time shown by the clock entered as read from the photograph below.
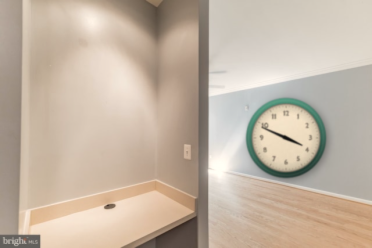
3:49
